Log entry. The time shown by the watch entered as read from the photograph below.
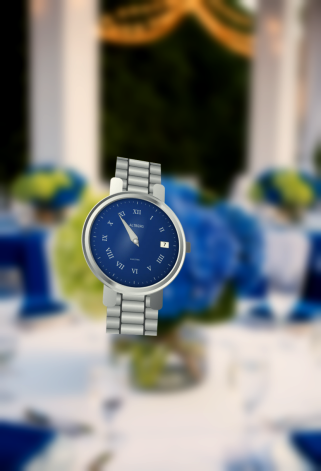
10:54
